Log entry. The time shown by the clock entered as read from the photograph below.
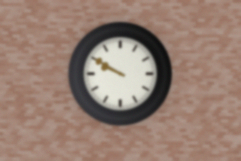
9:50
